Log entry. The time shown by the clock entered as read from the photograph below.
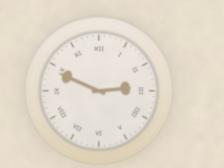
2:49
